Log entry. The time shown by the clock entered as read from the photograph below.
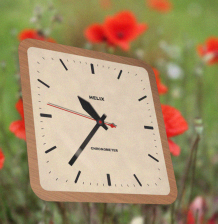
10:36:47
